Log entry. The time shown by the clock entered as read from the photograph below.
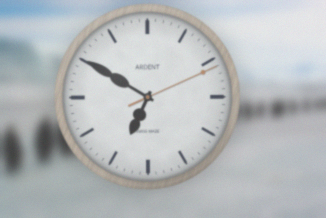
6:50:11
